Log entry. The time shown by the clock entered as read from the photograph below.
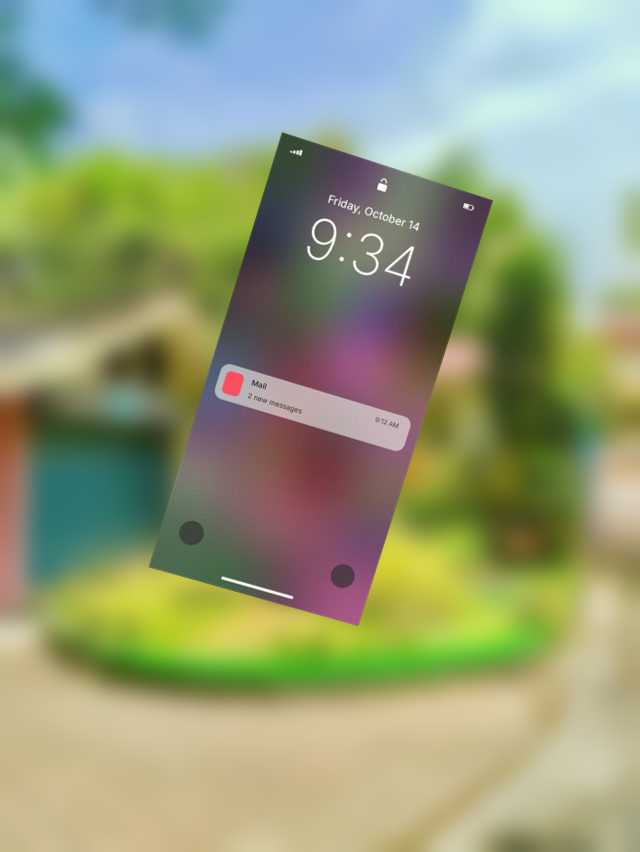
9:34
